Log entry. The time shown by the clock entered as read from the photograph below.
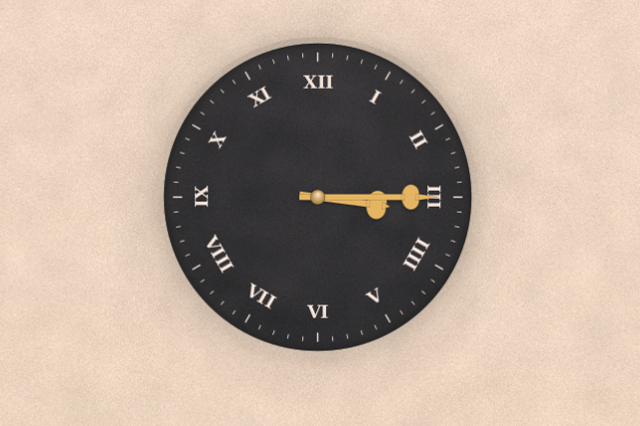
3:15
